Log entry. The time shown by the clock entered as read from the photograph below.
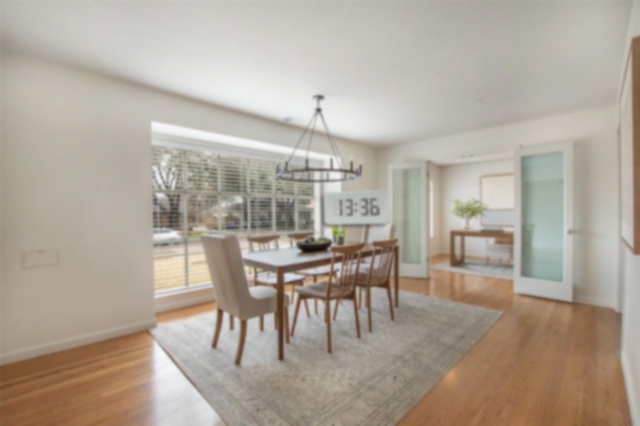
13:36
